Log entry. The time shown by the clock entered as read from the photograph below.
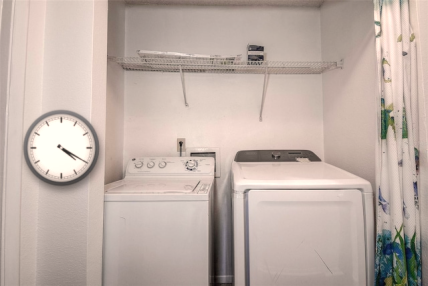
4:20
